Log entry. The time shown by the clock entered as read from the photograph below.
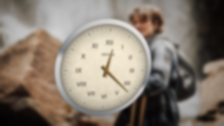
12:22
